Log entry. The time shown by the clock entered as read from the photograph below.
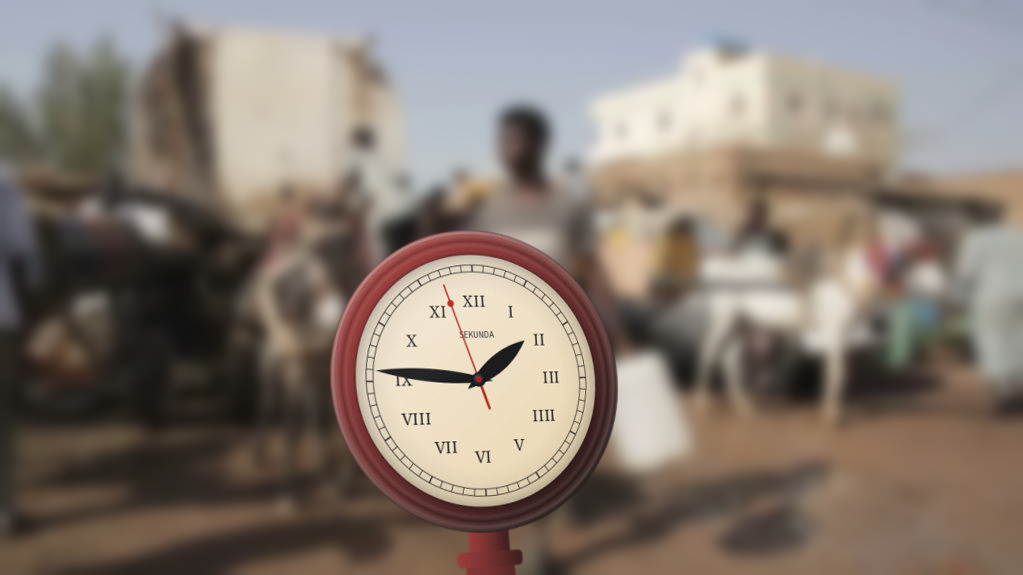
1:45:57
